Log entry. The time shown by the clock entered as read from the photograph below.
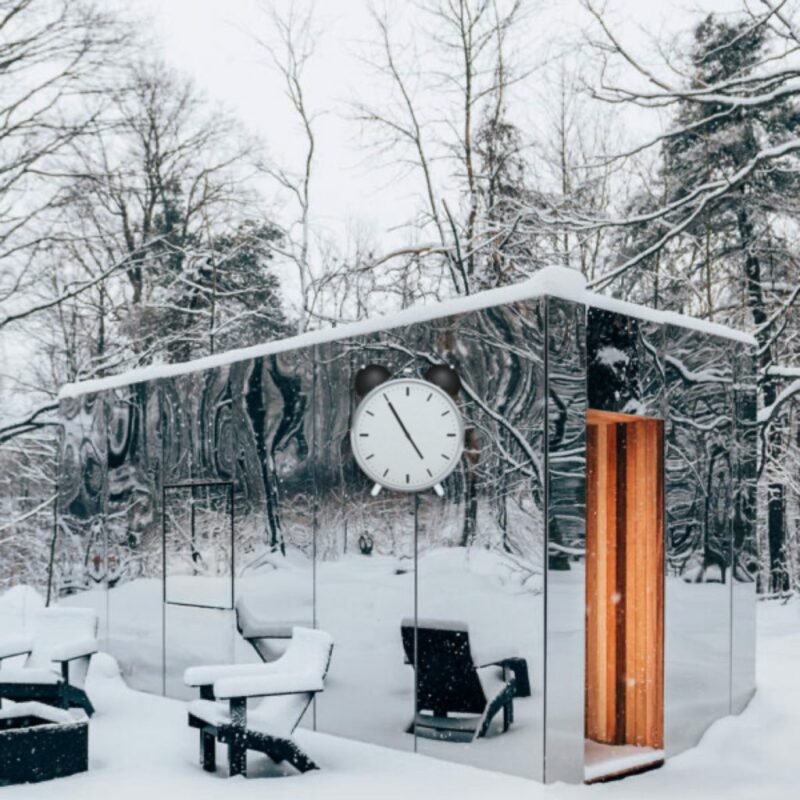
4:55
